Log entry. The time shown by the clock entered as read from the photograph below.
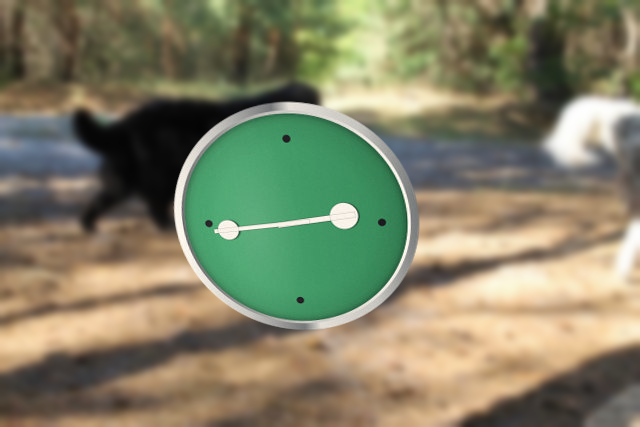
2:44
